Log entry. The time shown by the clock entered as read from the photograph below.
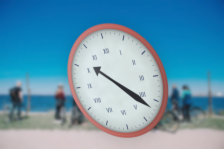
10:22
